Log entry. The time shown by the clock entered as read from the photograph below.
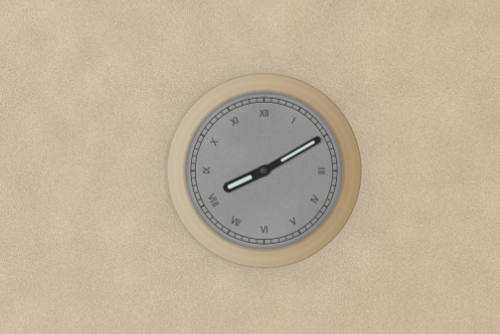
8:10
